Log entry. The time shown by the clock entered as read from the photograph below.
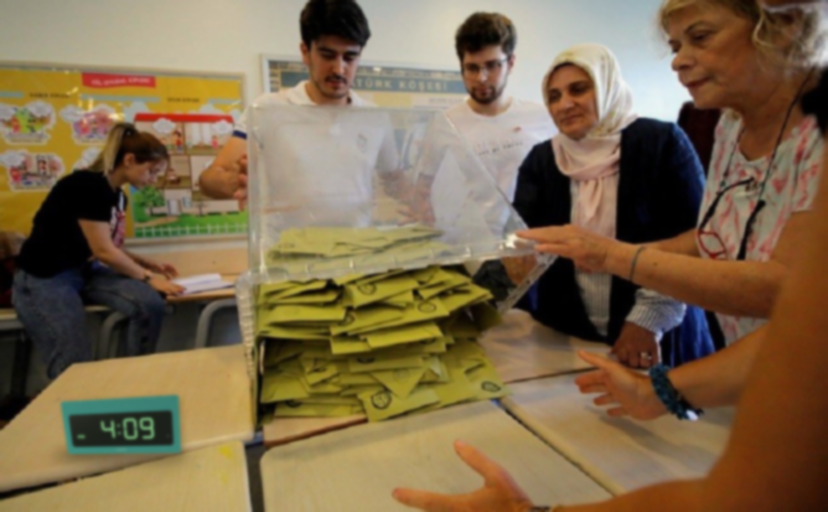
4:09
